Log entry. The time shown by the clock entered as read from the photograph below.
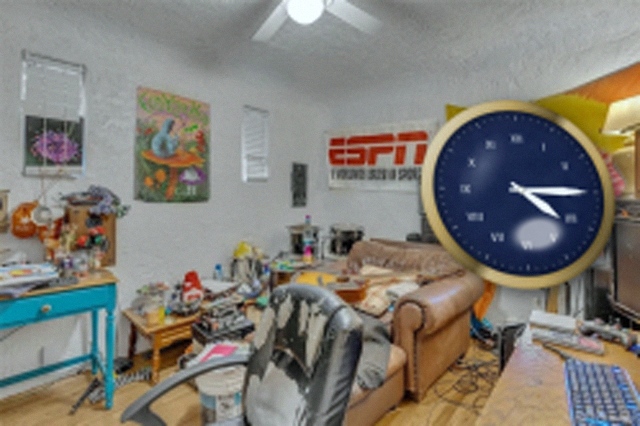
4:15
